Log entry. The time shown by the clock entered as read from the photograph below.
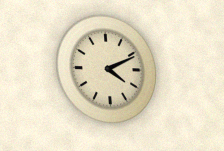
4:11
